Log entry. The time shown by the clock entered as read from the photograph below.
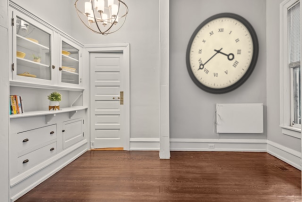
3:38
